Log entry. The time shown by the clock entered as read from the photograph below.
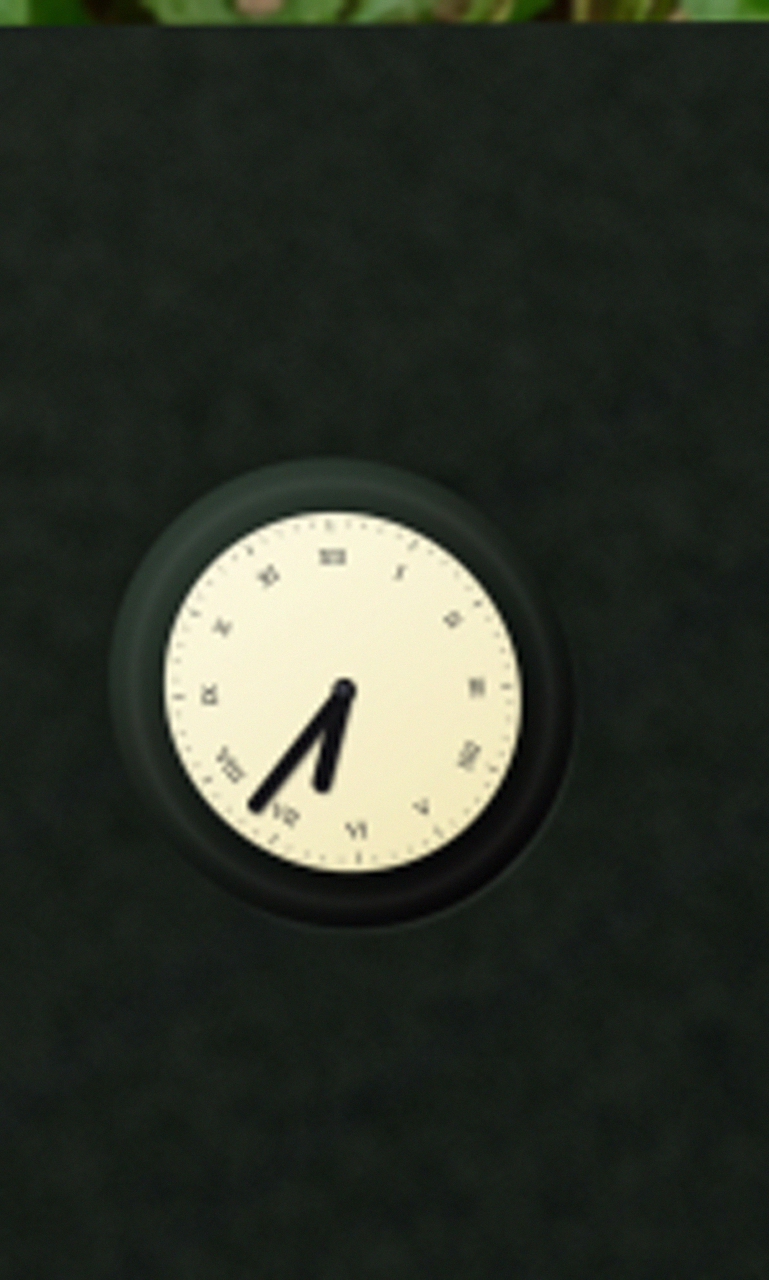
6:37
